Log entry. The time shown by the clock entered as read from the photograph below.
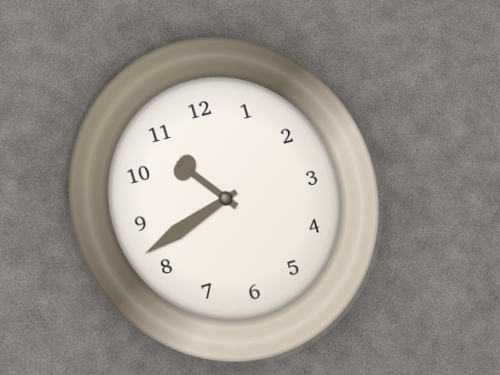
10:42
